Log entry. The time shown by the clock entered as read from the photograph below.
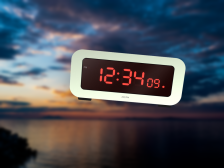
12:34:09
